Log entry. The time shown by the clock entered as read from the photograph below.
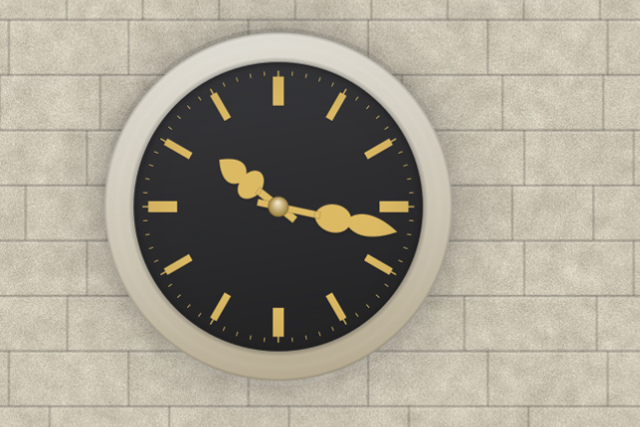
10:17
